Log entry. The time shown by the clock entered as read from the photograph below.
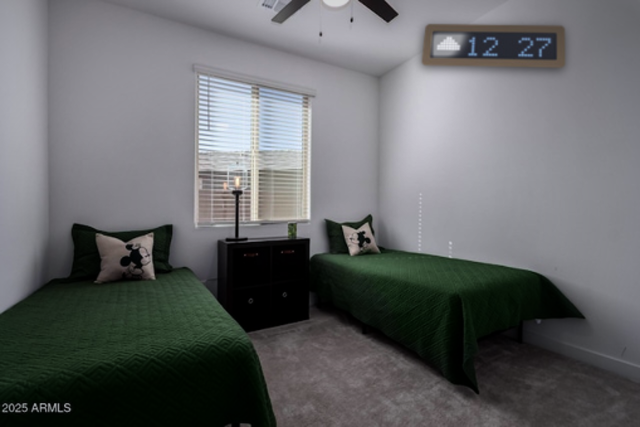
12:27
